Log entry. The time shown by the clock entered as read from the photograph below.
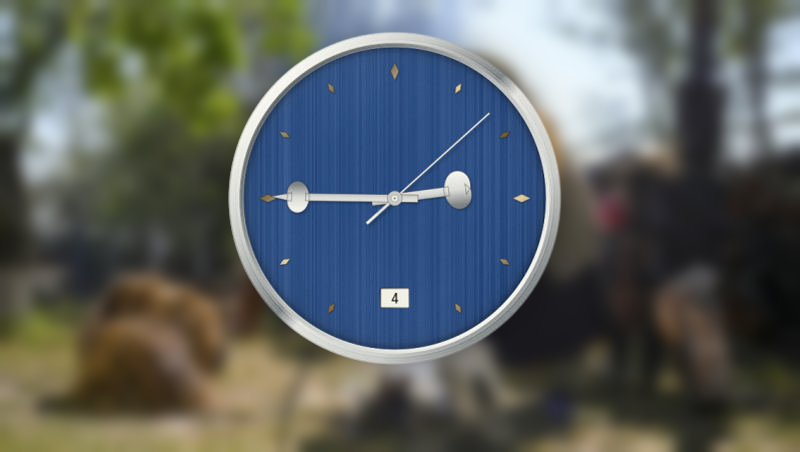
2:45:08
